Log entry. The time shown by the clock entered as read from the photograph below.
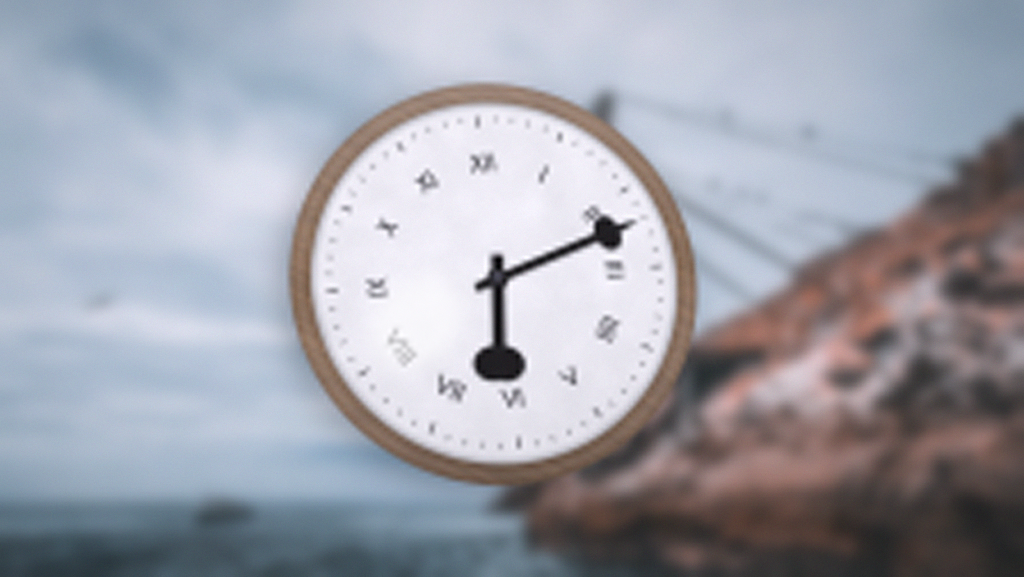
6:12
